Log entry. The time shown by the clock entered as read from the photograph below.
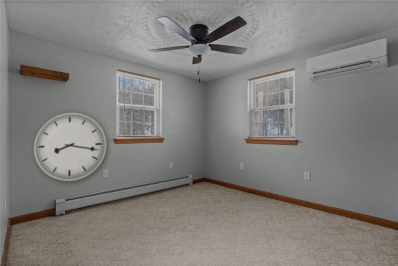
8:17
